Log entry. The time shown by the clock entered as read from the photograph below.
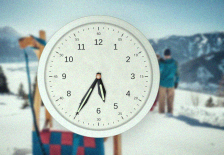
5:35
